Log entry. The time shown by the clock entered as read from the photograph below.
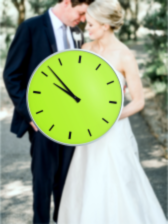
9:52
